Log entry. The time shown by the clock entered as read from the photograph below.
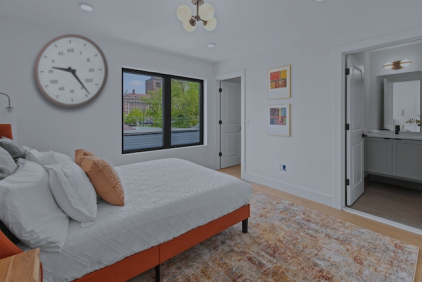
9:24
